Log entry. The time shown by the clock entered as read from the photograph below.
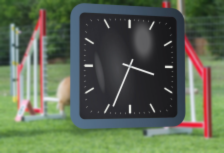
3:34
